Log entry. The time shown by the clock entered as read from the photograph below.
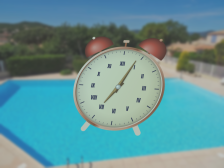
7:04
